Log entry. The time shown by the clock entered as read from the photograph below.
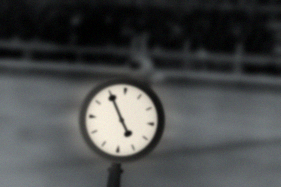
4:55
